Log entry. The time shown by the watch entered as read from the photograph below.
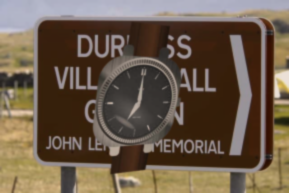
7:00
